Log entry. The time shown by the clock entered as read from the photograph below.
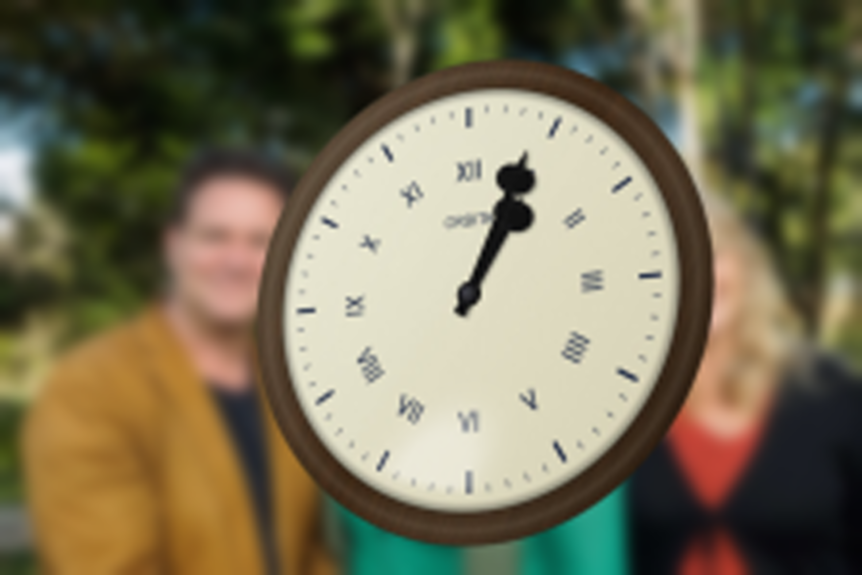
1:04
